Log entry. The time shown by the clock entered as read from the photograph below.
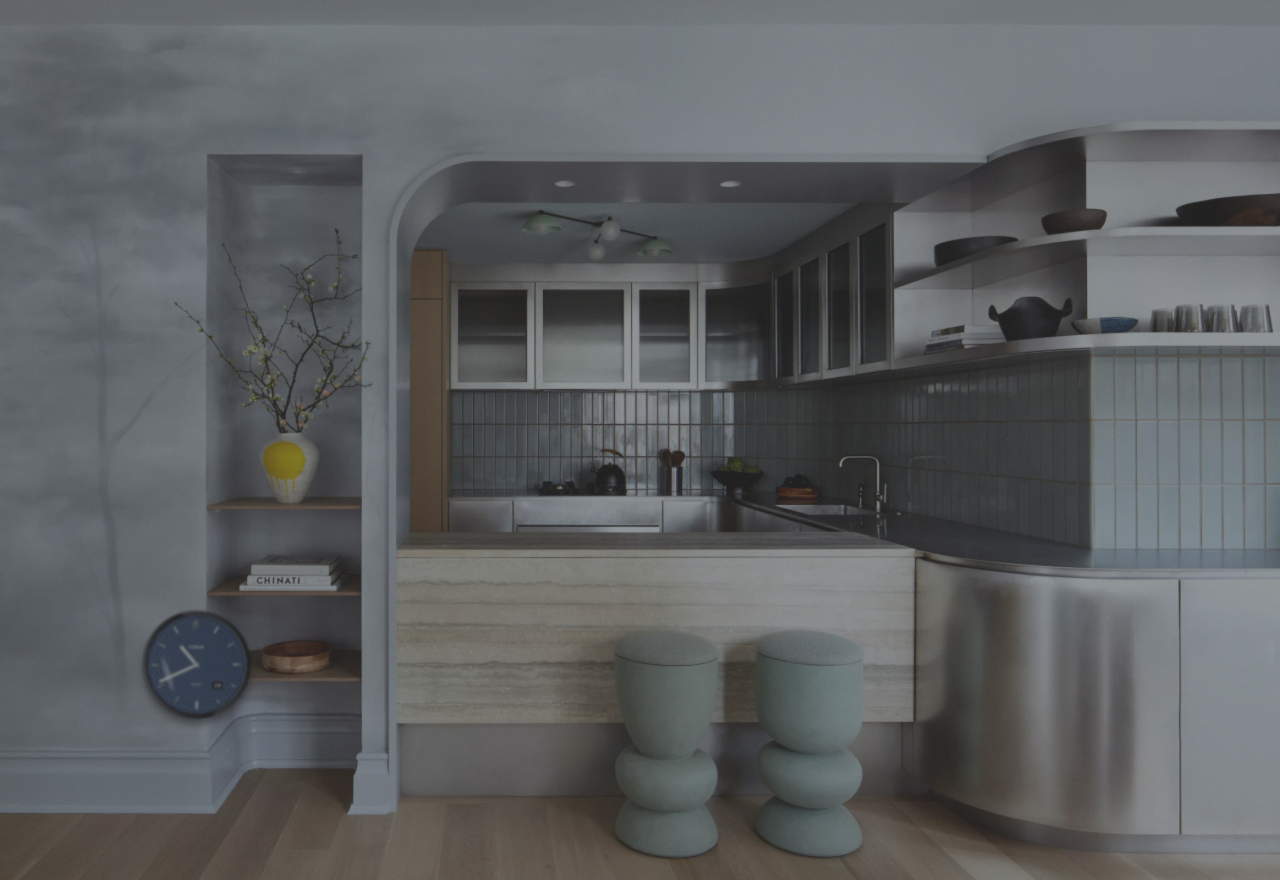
10:41
